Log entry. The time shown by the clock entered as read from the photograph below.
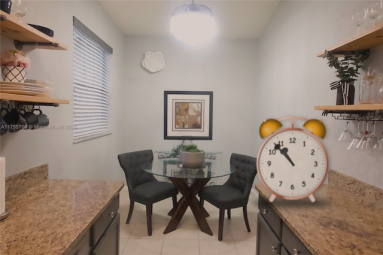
10:53
